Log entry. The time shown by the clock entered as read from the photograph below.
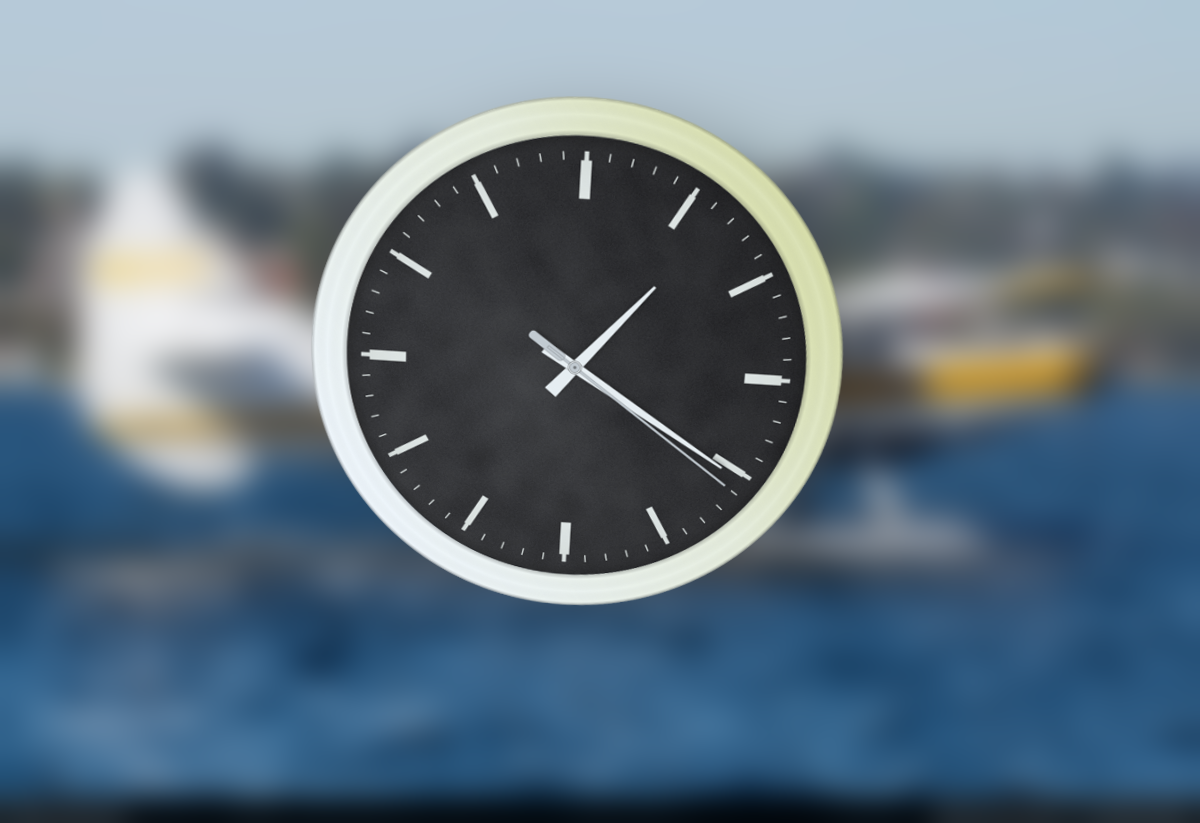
1:20:21
